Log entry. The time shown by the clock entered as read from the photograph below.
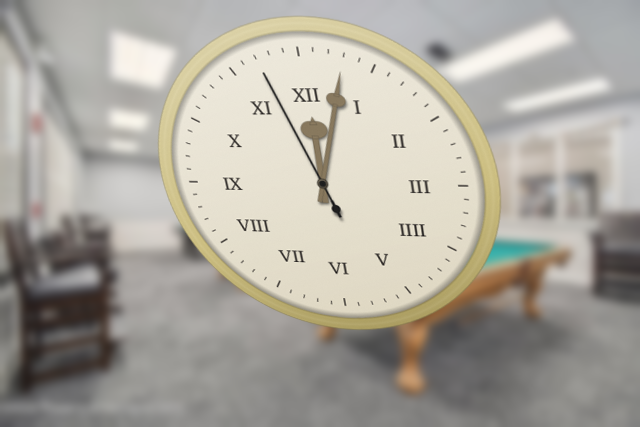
12:02:57
